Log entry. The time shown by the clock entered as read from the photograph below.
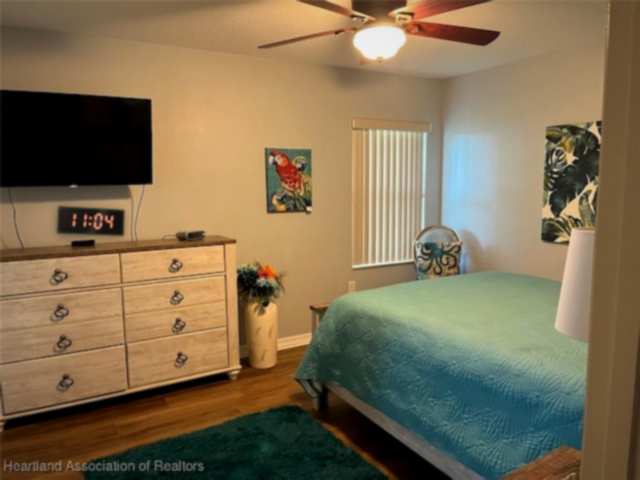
11:04
